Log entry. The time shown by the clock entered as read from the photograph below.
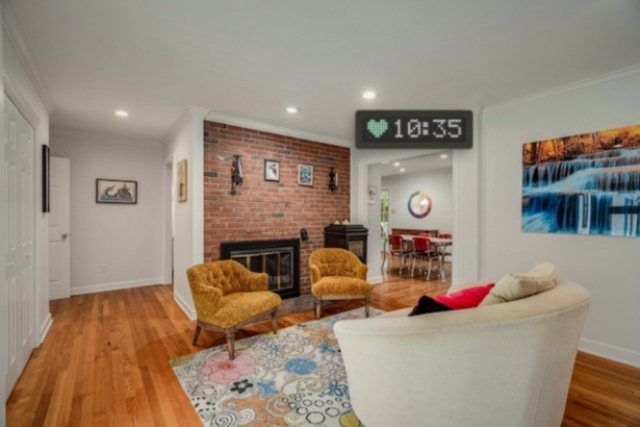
10:35
